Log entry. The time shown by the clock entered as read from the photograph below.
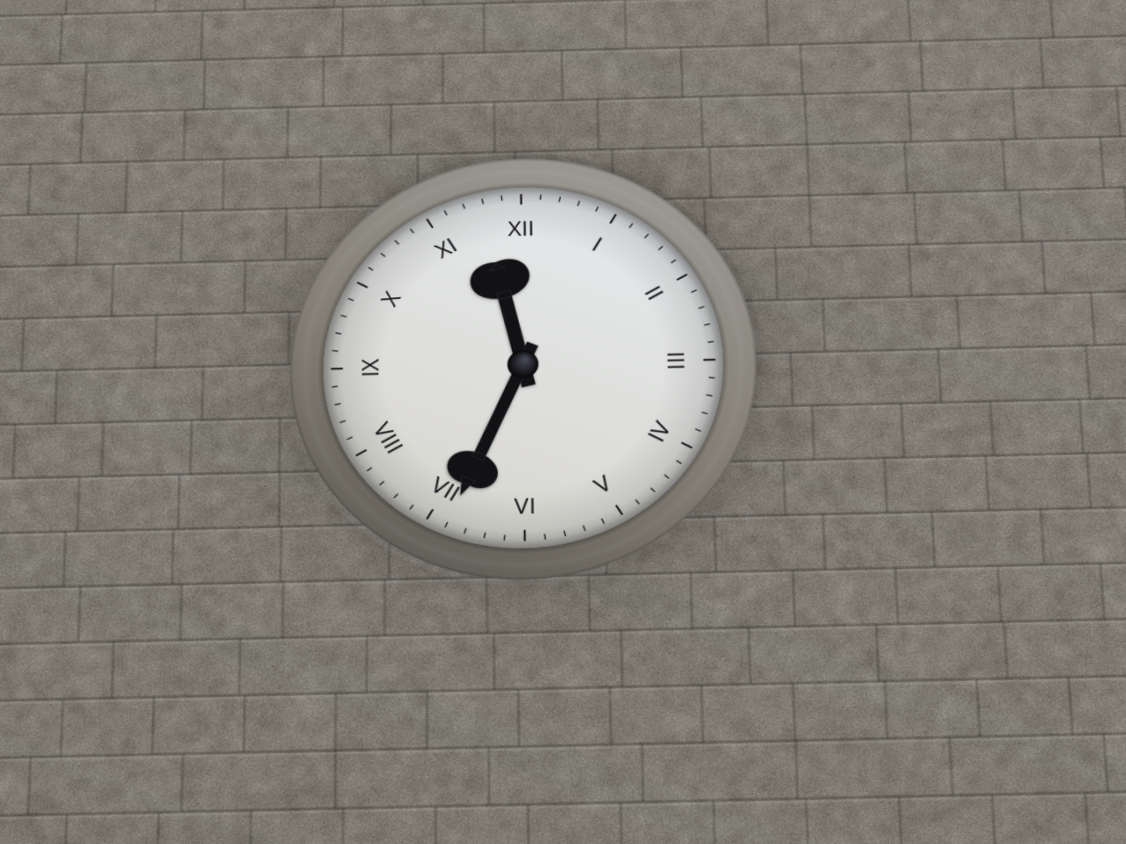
11:34
